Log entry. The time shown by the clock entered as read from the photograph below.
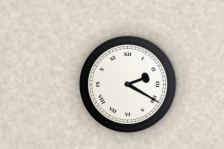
2:20
